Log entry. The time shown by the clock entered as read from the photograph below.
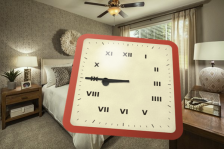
8:45
